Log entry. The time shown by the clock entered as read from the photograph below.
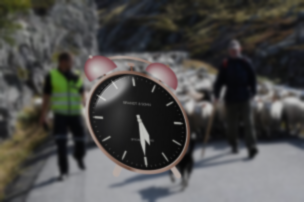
5:30
